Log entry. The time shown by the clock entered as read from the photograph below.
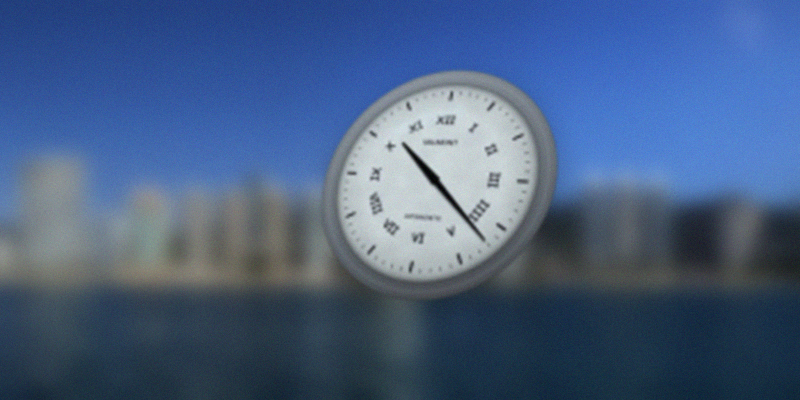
10:22
